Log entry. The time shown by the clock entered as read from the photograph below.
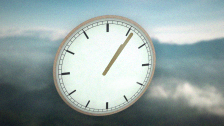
1:06
